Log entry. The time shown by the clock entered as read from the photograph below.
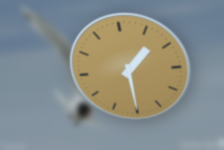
1:30
